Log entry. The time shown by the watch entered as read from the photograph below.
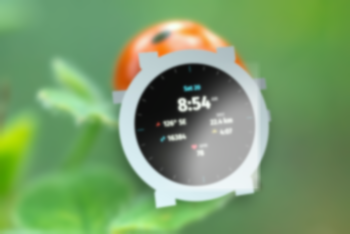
8:54
